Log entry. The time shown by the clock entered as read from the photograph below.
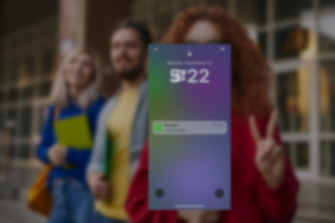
5:22
